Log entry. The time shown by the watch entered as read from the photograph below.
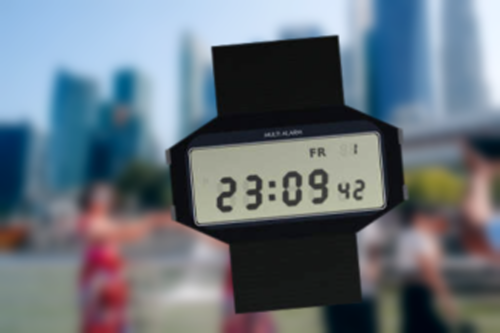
23:09:42
